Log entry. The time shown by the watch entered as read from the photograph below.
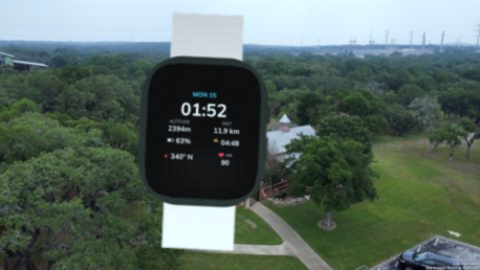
1:52
